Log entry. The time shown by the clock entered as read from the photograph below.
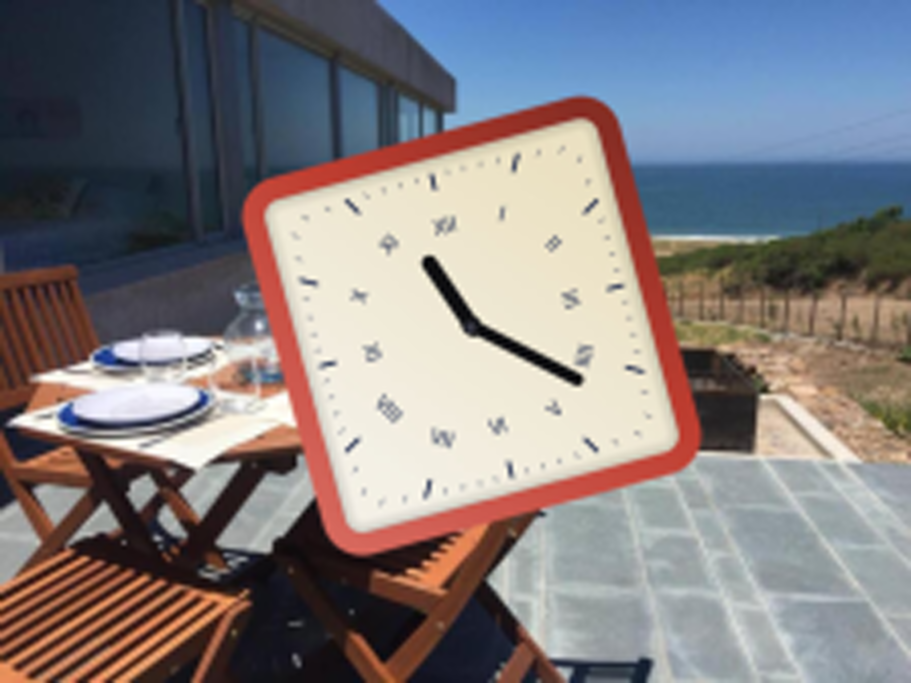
11:22
